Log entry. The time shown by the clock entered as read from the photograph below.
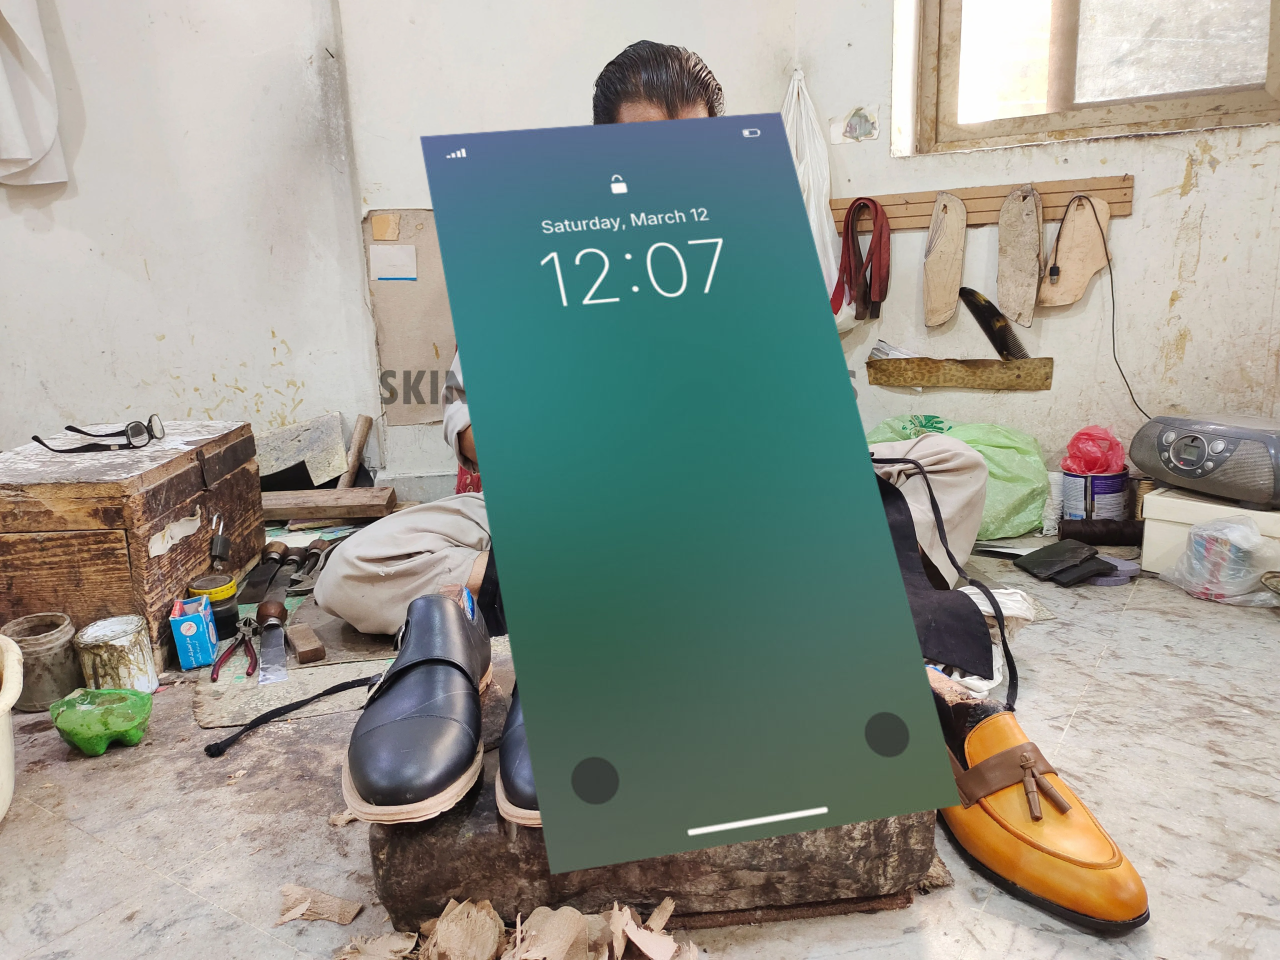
12:07
